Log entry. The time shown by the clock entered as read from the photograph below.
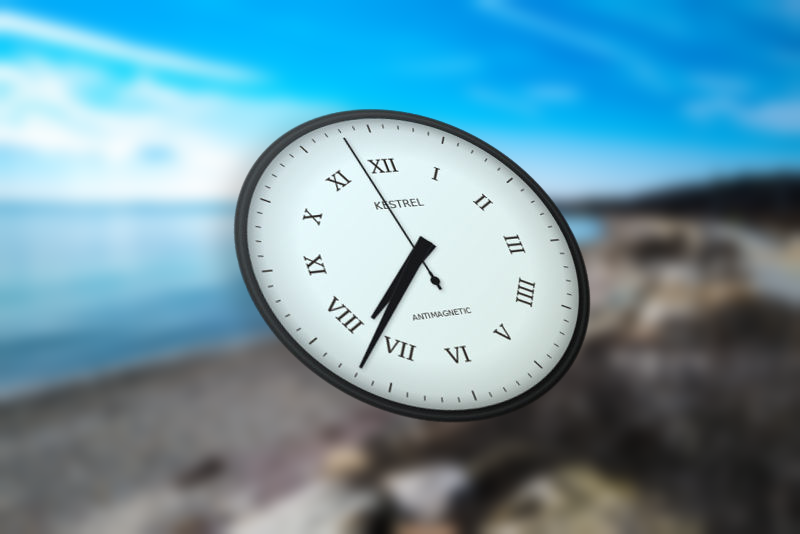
7:36:58
